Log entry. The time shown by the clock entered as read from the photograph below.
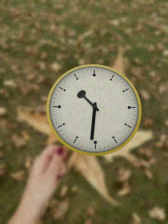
10:31
